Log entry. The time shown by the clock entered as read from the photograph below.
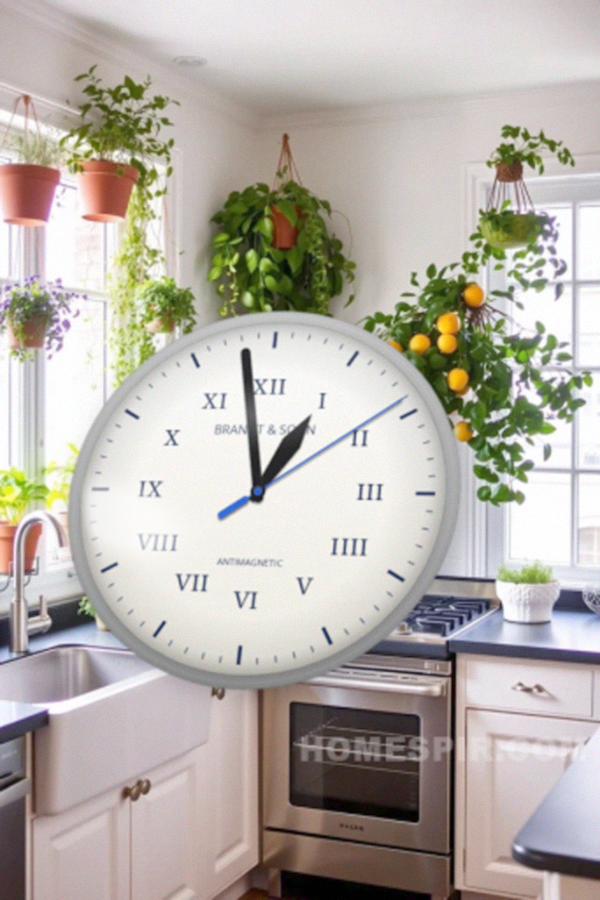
12:58:09
